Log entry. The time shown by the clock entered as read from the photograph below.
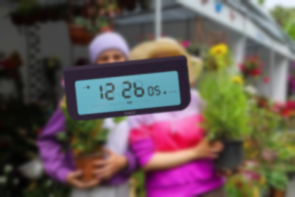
12:26
